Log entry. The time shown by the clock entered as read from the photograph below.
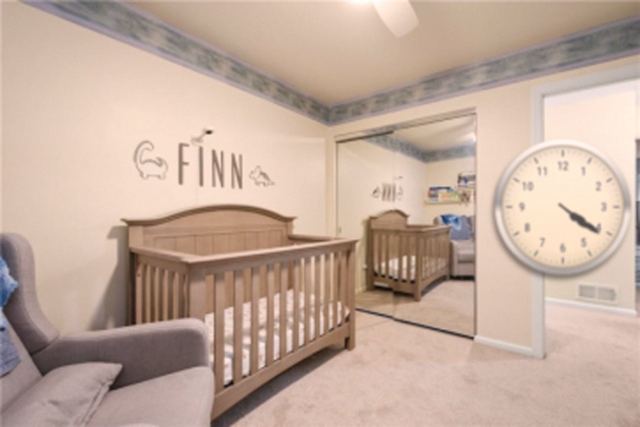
4:21
